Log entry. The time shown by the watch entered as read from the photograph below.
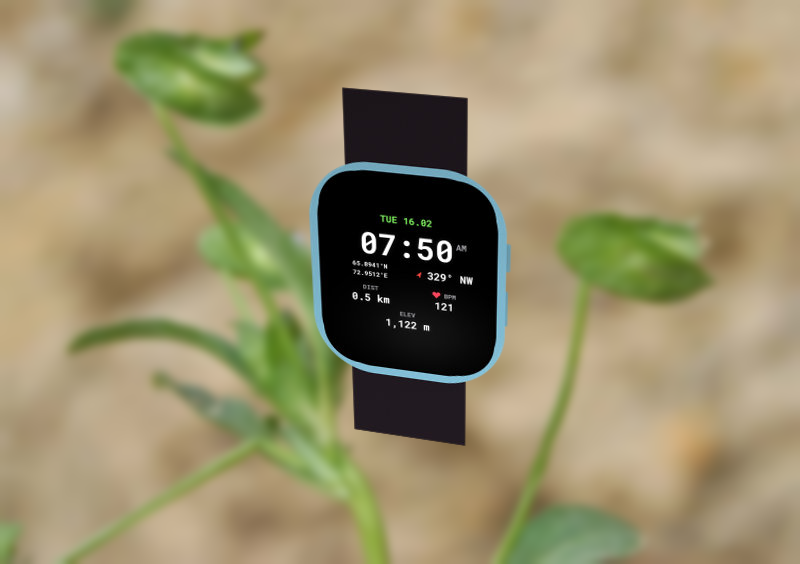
7:50
